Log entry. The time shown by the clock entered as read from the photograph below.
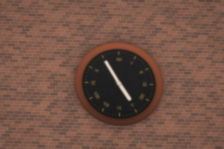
4:55
